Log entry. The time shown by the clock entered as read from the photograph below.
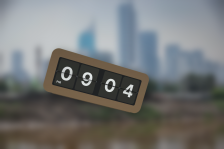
9:04
